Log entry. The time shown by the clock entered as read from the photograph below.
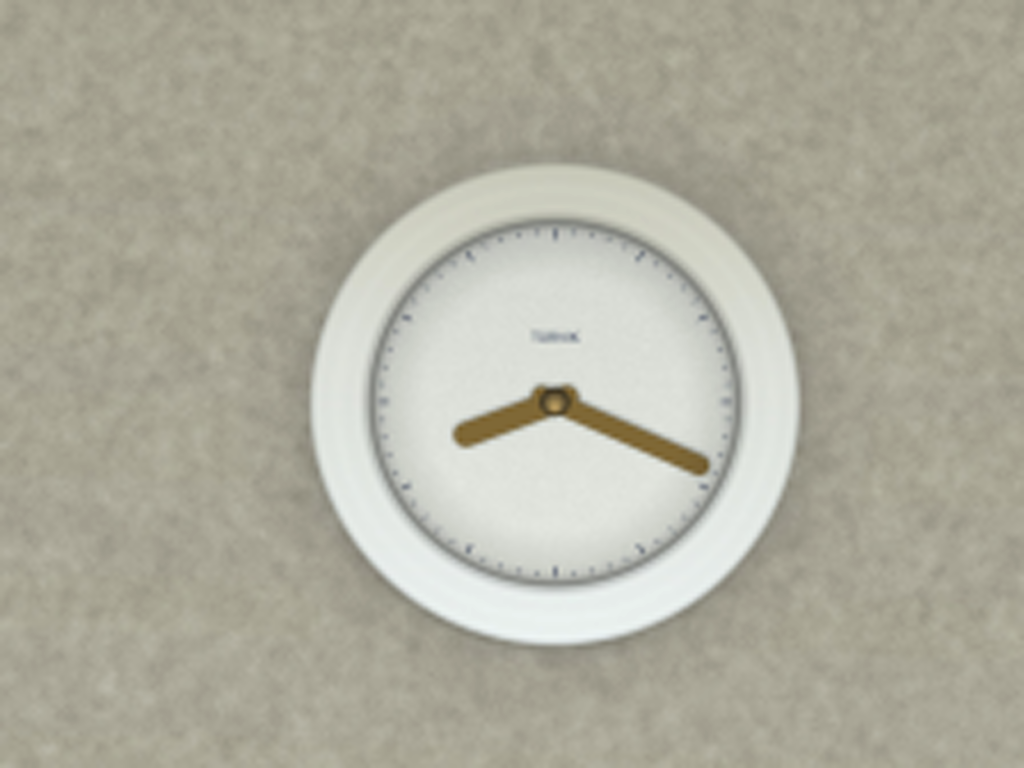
8:19
